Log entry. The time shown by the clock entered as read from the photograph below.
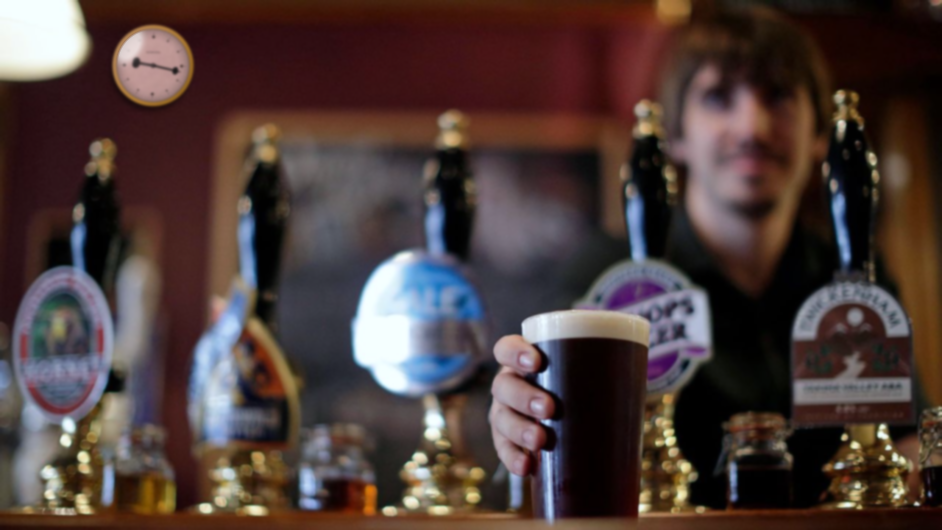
9:17
